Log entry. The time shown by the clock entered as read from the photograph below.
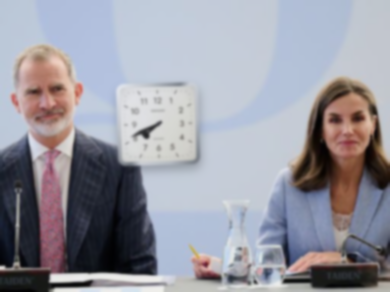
7:41
